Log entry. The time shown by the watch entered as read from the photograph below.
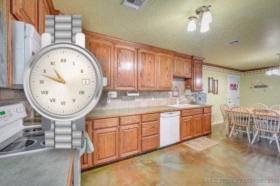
10:48
